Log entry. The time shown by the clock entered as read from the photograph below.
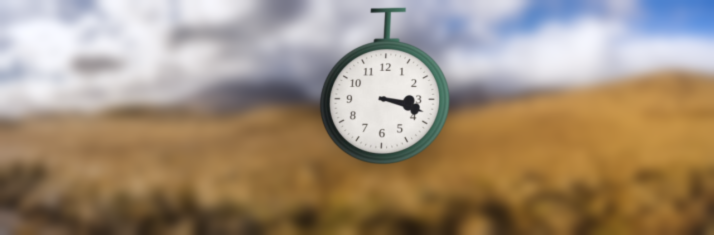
3:18
